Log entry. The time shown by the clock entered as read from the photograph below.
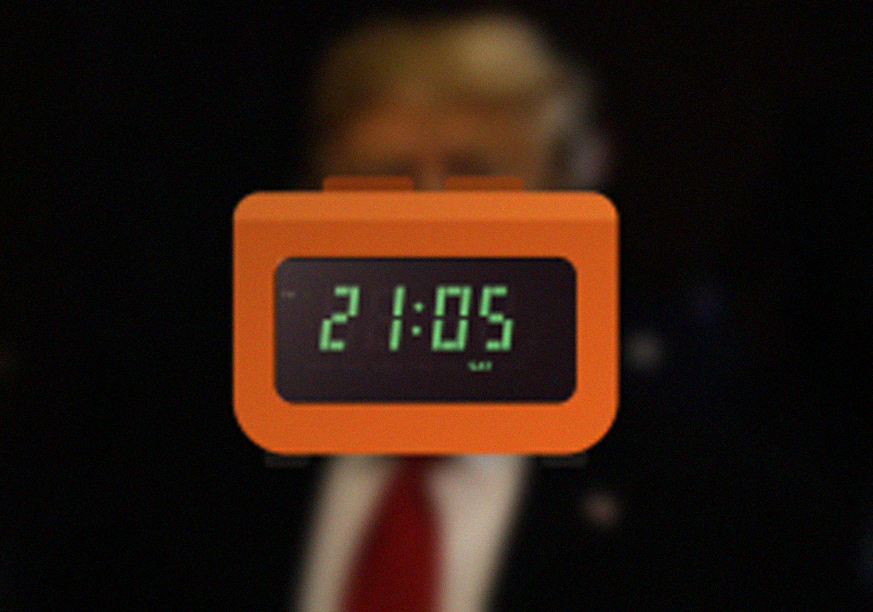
21:05
